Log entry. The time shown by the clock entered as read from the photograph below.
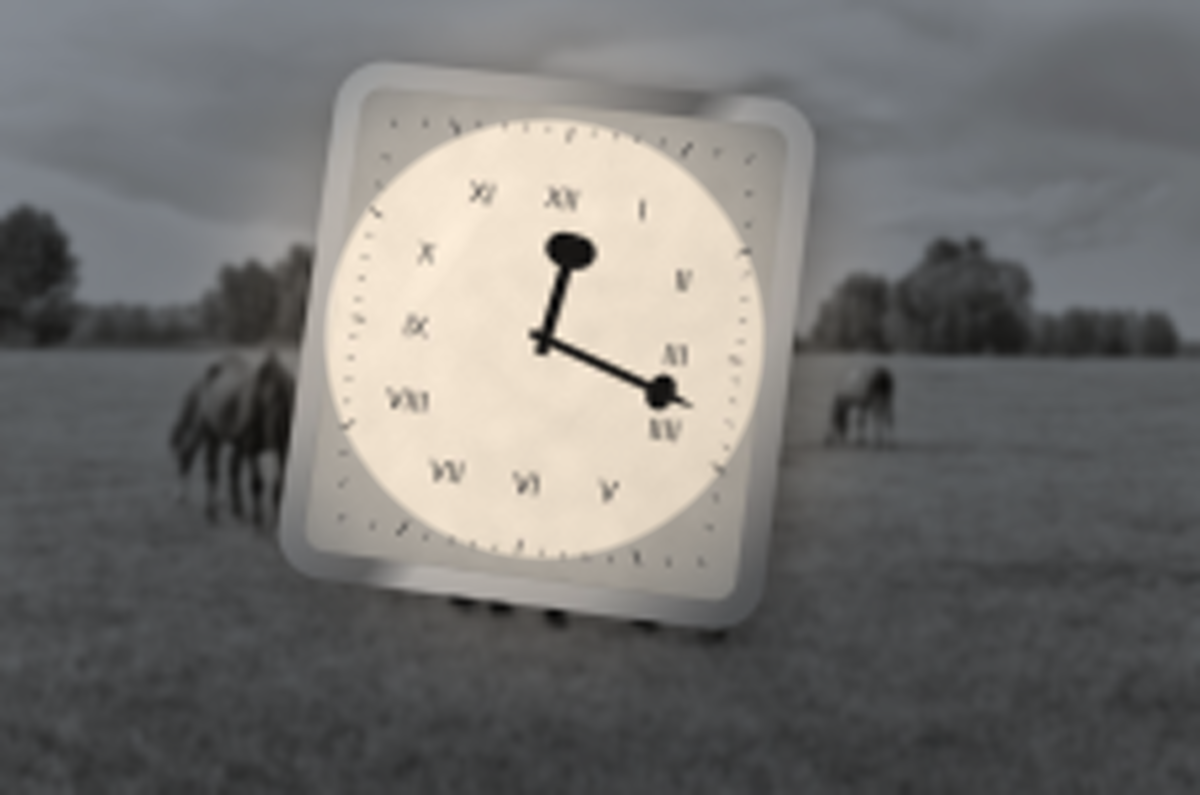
12:18
